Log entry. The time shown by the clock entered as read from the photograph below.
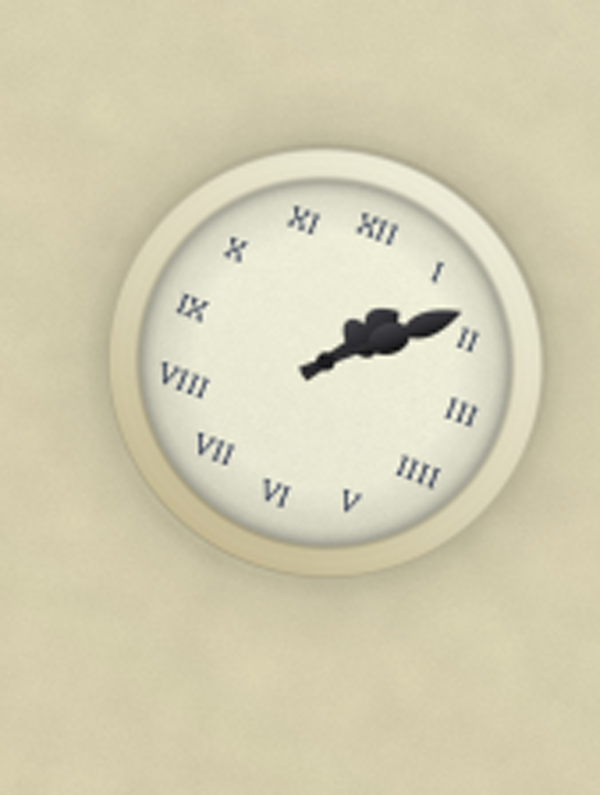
1:08
